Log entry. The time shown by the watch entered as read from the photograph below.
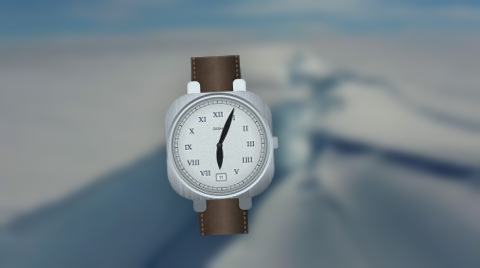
6:04
